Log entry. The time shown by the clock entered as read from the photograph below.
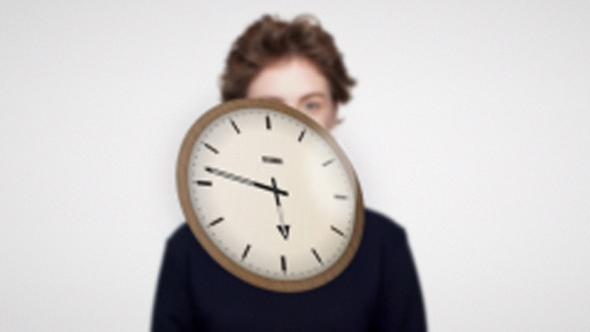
5:47
